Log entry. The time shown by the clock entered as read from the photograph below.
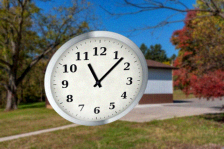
11:07
